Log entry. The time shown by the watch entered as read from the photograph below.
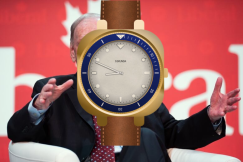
8:49
